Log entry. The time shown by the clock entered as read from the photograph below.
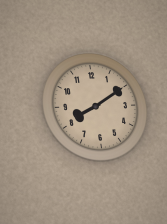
8:10
